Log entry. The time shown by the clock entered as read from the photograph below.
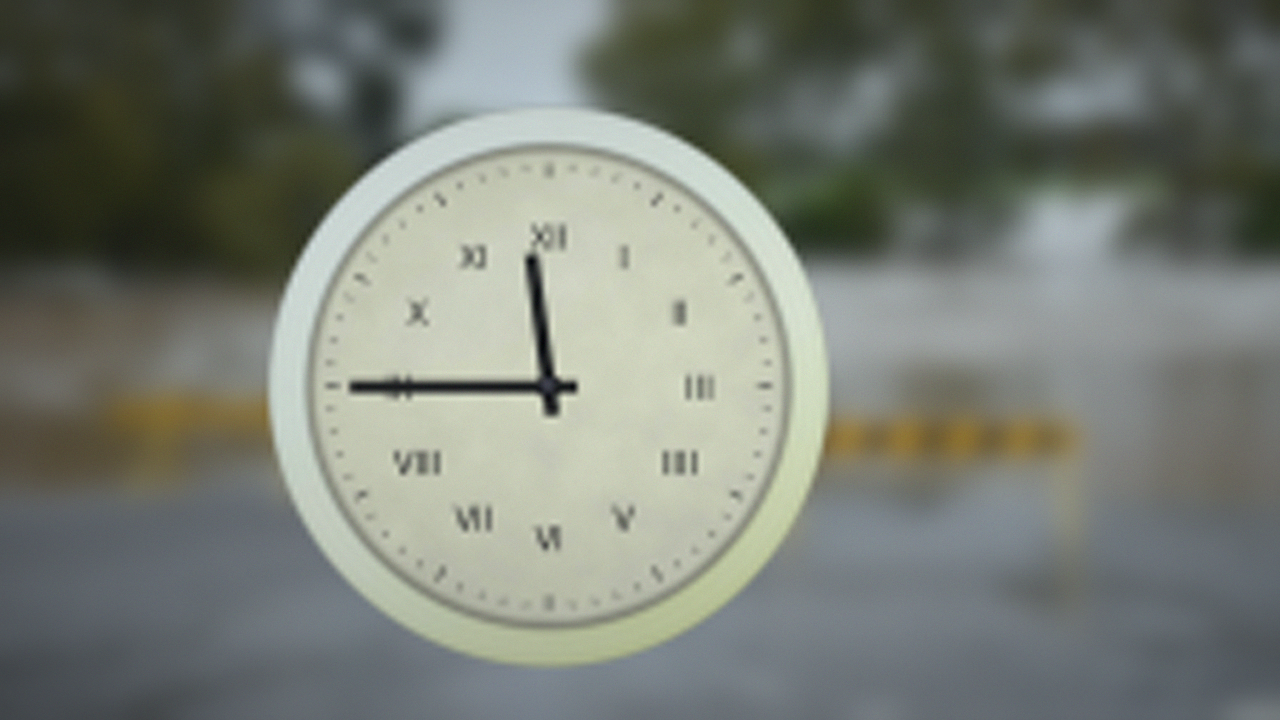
11:45
